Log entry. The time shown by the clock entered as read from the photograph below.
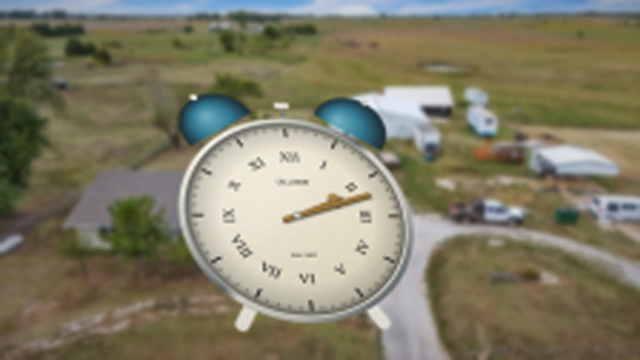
2:12
